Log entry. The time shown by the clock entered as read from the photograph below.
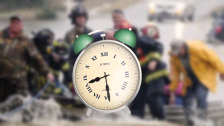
8:29
